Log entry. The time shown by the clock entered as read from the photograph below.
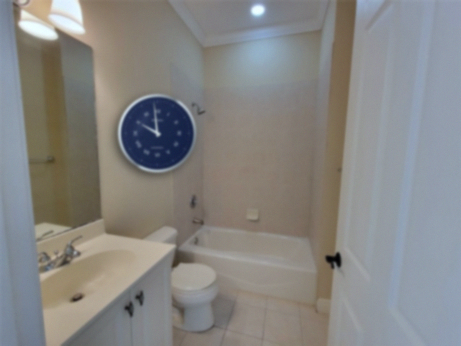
9:59
